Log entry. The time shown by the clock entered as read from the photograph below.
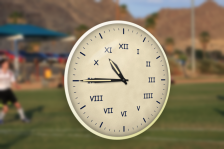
10:45
